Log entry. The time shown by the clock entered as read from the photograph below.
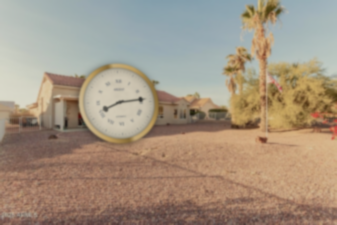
8:14
